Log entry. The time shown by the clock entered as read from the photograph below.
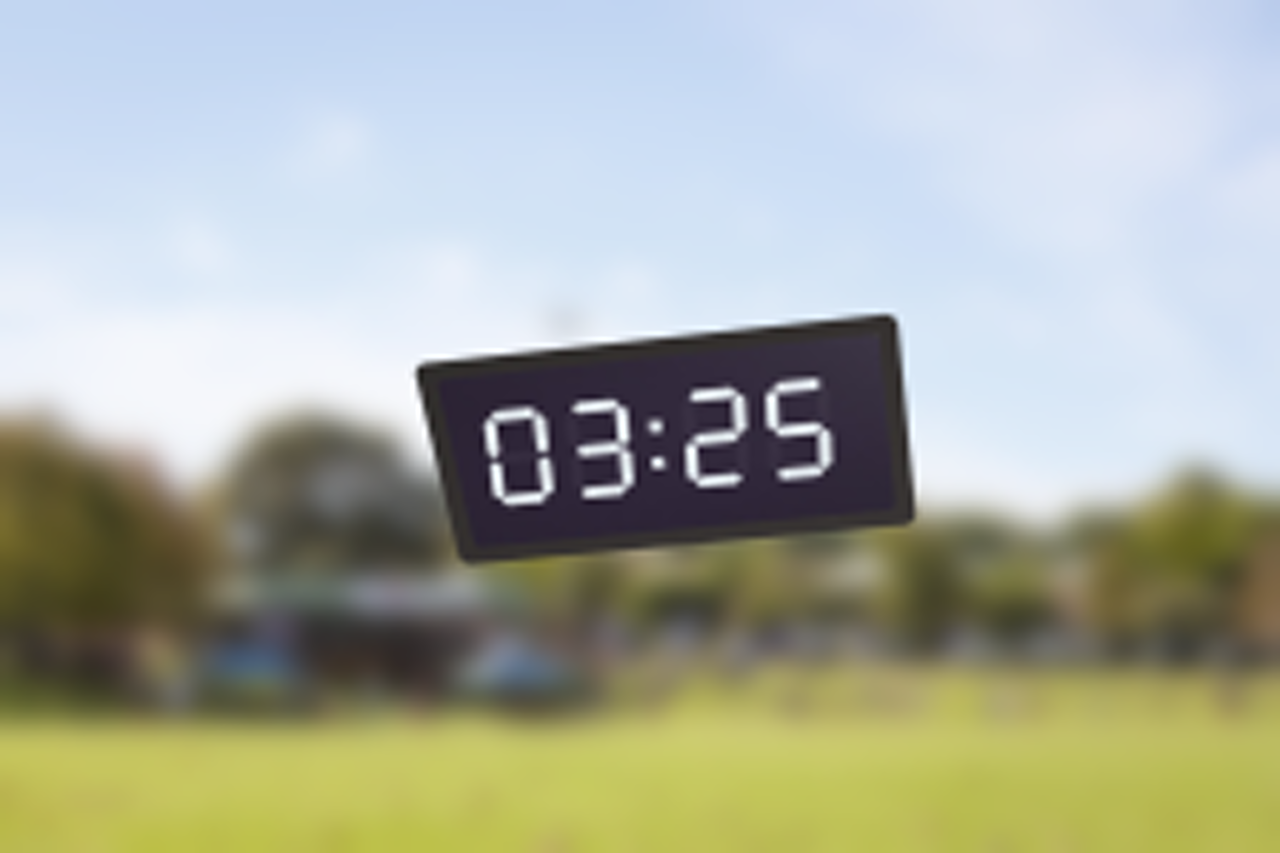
3:25
